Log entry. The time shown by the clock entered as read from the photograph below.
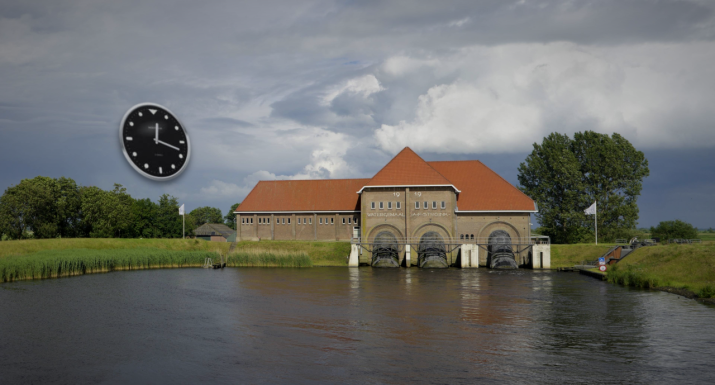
12:18
